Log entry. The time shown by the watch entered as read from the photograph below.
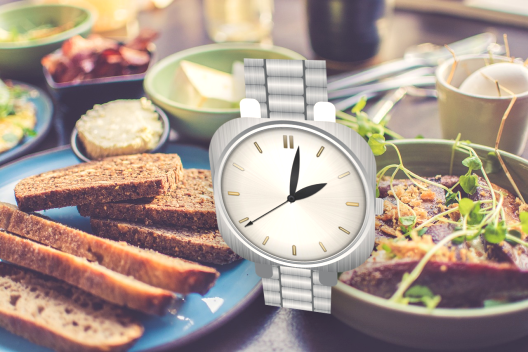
2:01:39
